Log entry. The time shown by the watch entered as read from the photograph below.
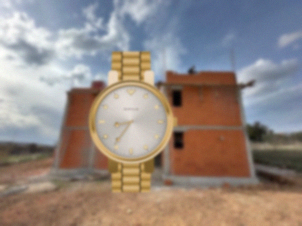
8:36
